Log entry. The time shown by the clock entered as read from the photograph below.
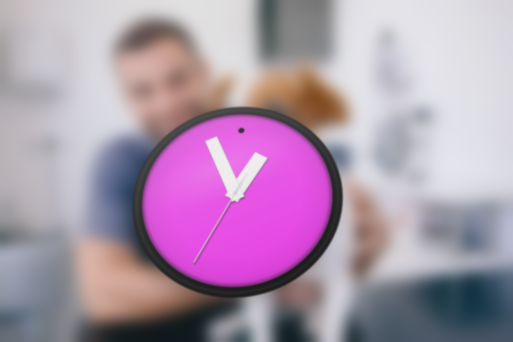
12:55:34
